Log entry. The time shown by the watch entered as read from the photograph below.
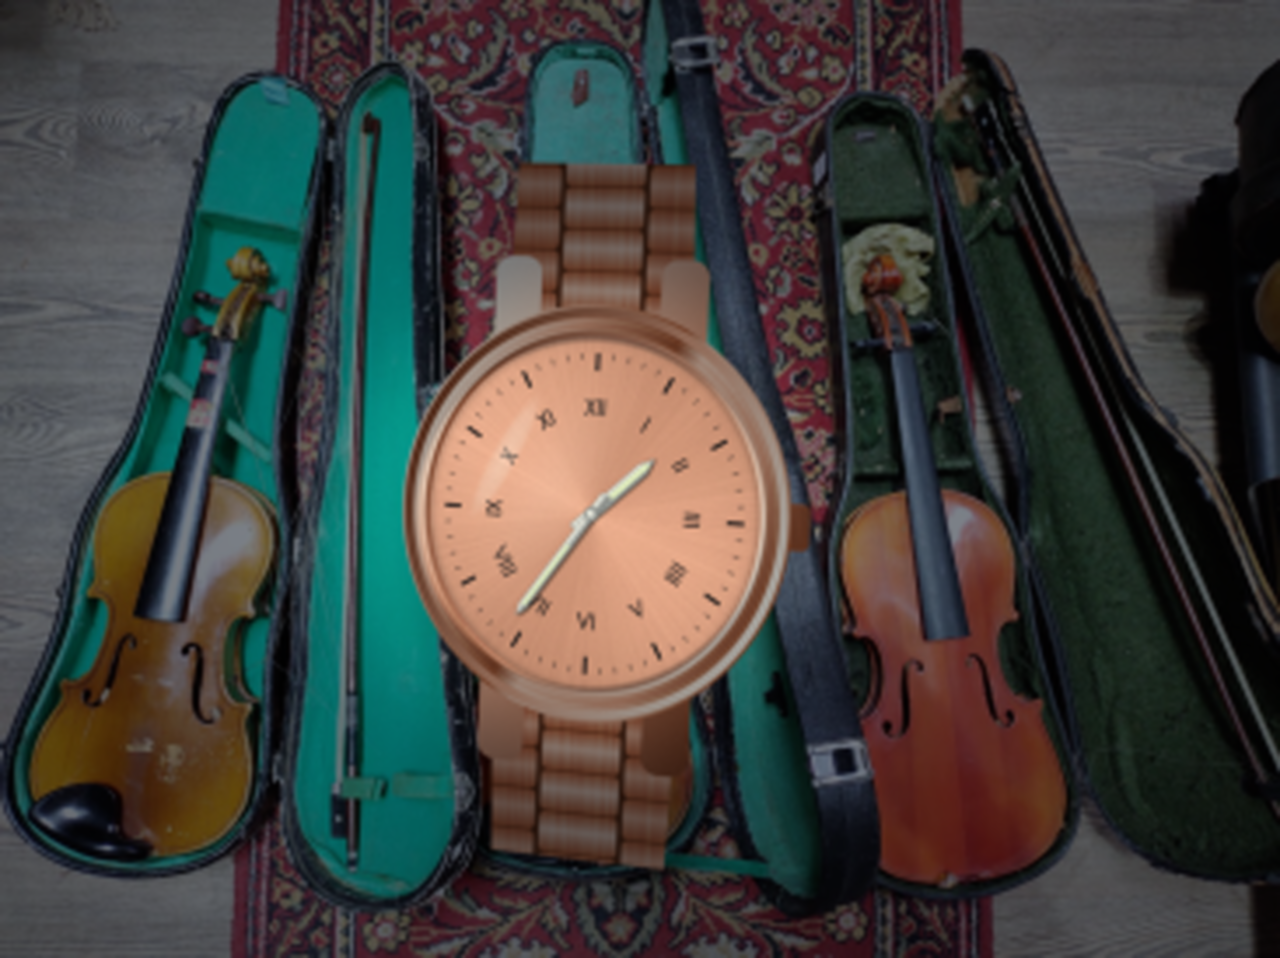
1:36
